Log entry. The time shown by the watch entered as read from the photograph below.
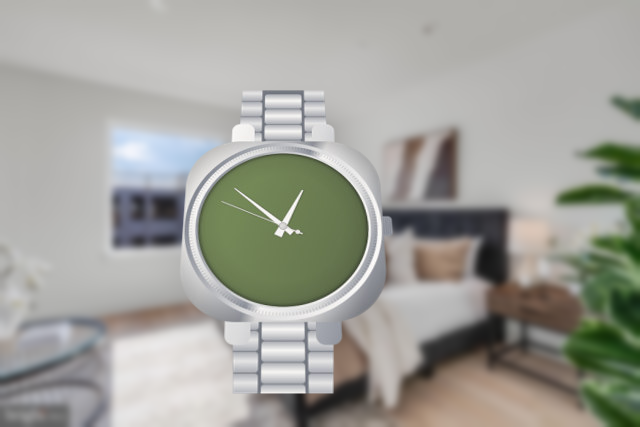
12:51:49
